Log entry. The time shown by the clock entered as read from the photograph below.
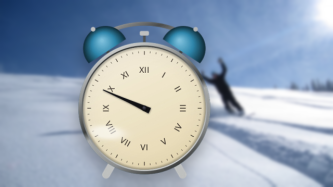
9:49
